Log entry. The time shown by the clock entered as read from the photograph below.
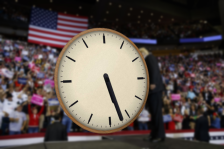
5:27
